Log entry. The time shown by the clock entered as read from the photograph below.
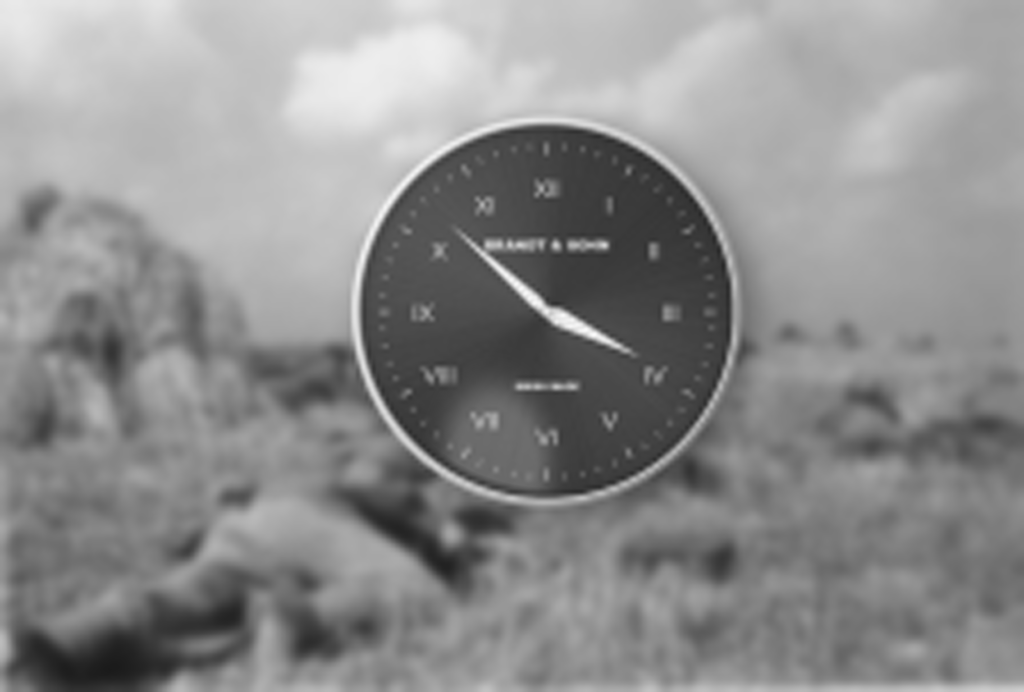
3:52
